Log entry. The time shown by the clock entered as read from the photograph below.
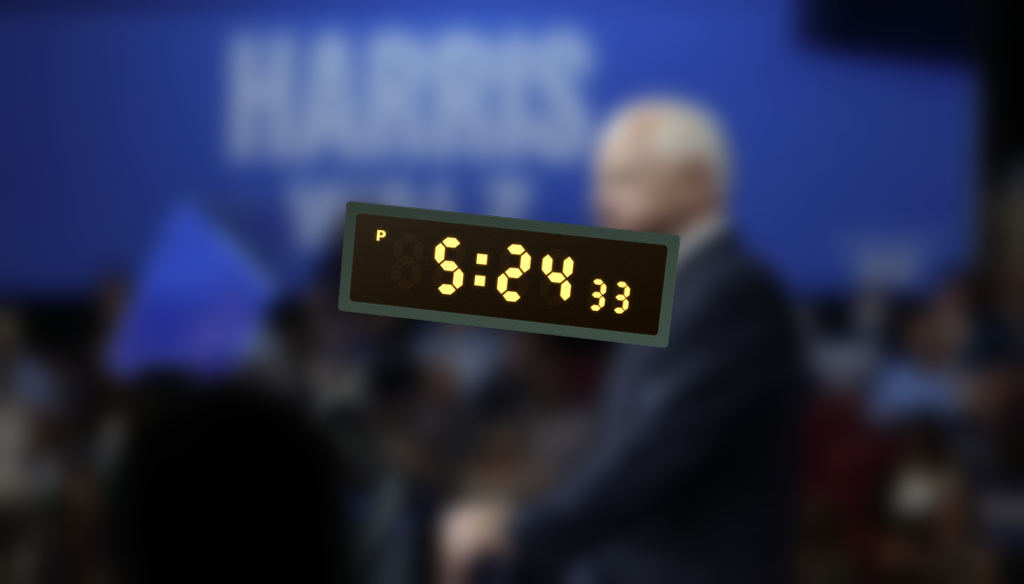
5:24:33
